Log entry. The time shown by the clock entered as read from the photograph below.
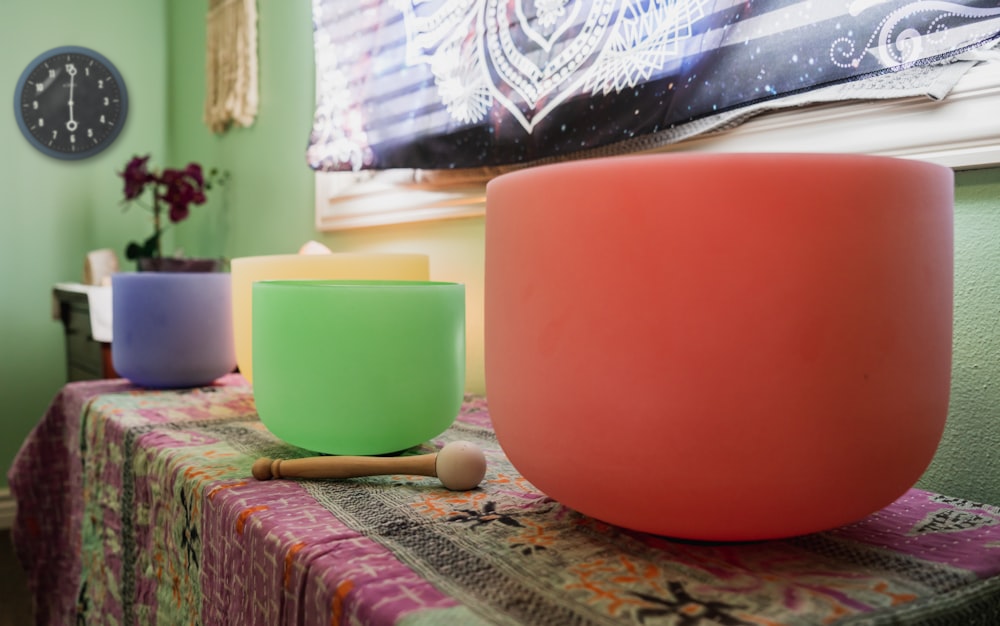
6:01
